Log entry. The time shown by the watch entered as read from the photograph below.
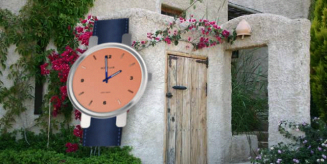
1:59
